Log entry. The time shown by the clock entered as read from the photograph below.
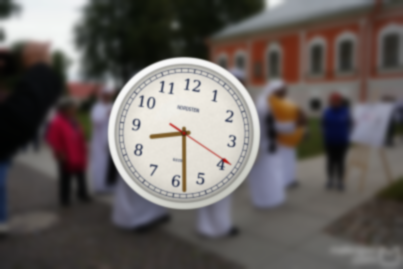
8:28:19
